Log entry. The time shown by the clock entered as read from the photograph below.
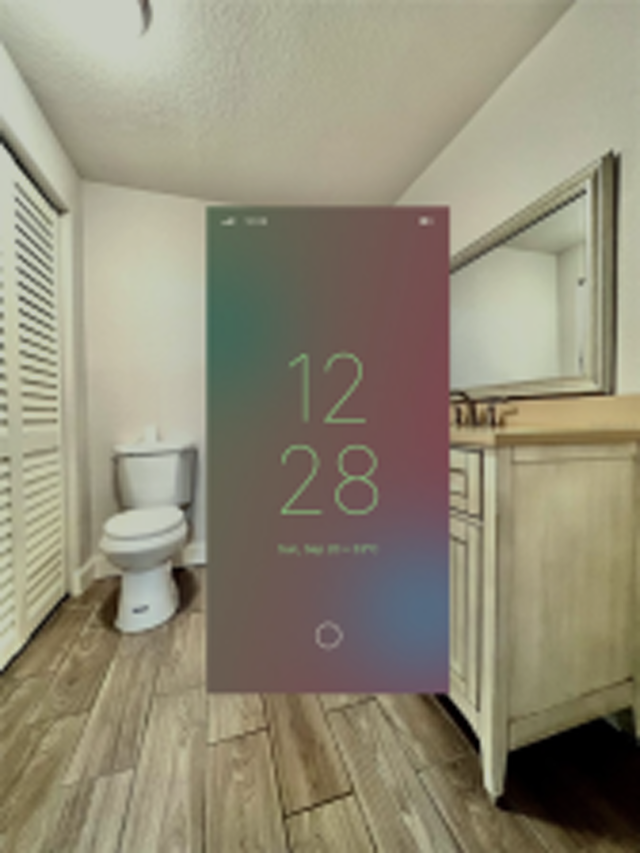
12:28
